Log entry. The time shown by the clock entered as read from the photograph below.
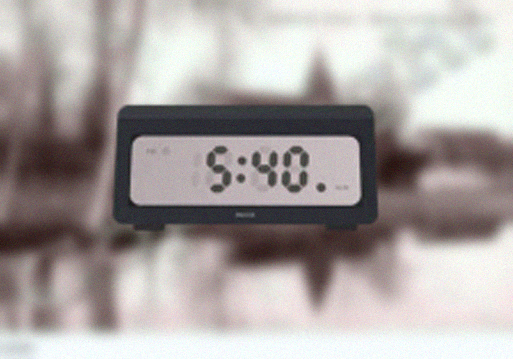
5:40
